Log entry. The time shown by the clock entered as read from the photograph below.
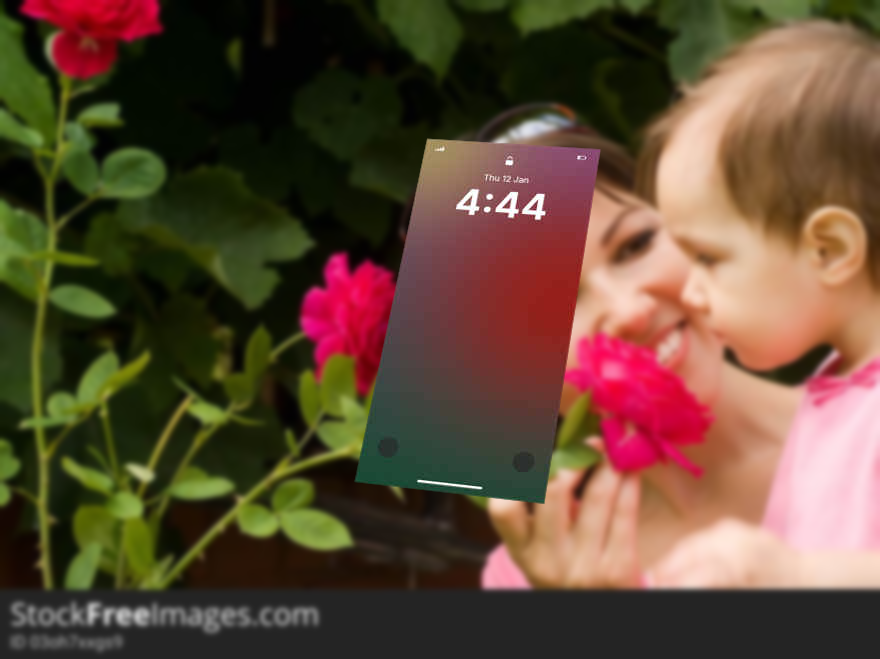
4:44
